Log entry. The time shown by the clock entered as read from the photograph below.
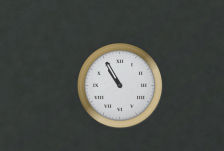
10:55
